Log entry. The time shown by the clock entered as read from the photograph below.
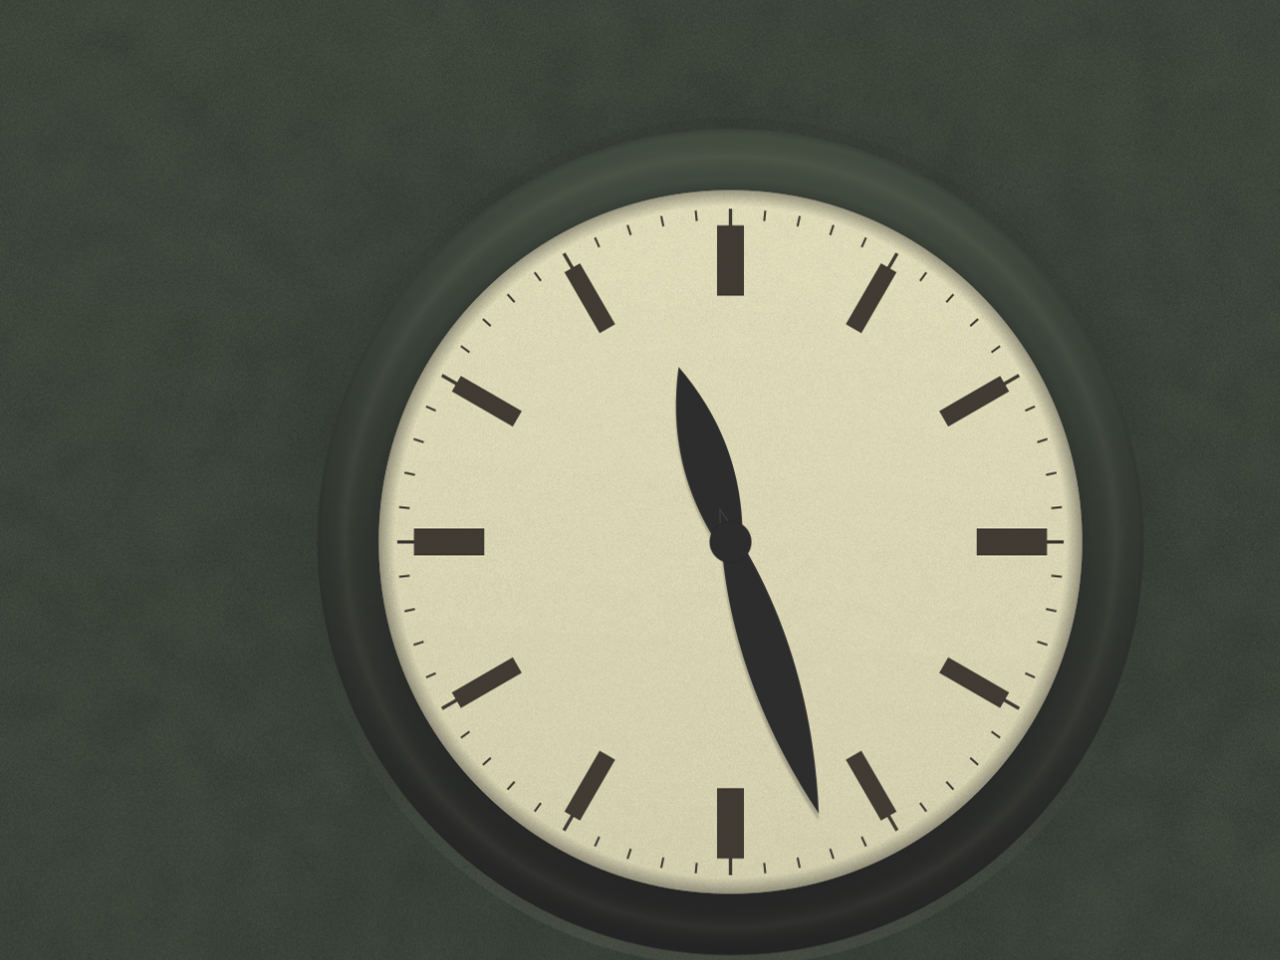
11:27
